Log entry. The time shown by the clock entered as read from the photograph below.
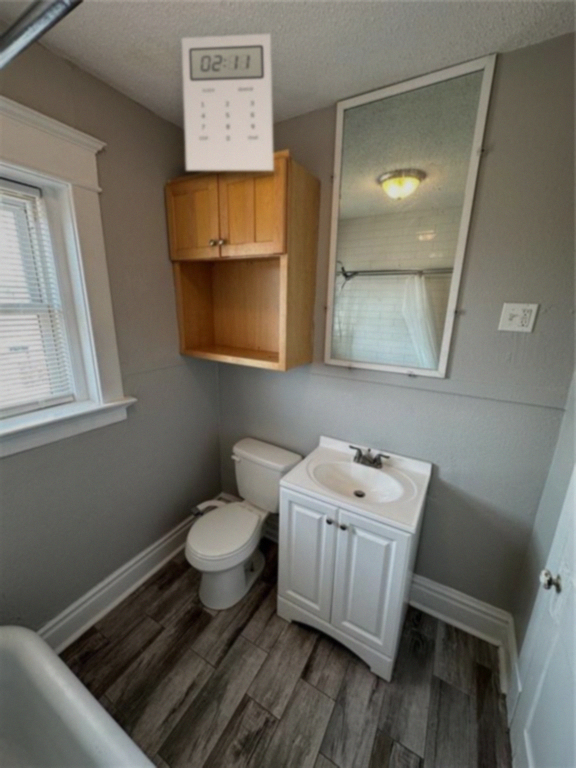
2:11
